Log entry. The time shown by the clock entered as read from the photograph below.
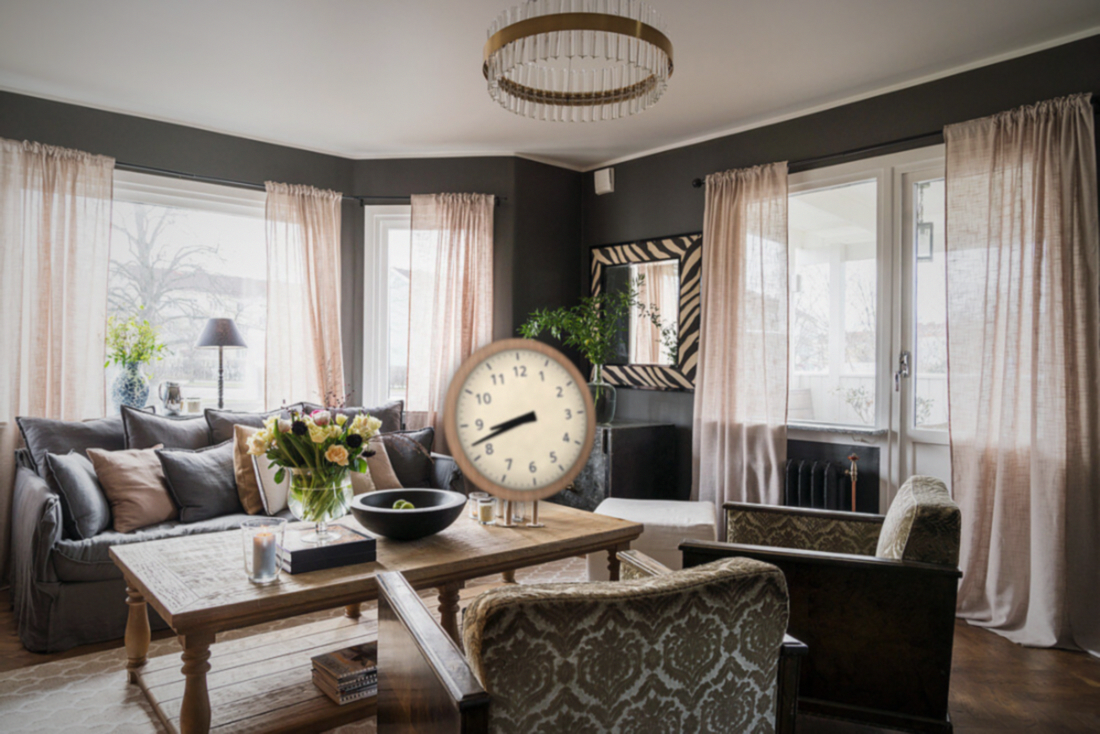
8:42
